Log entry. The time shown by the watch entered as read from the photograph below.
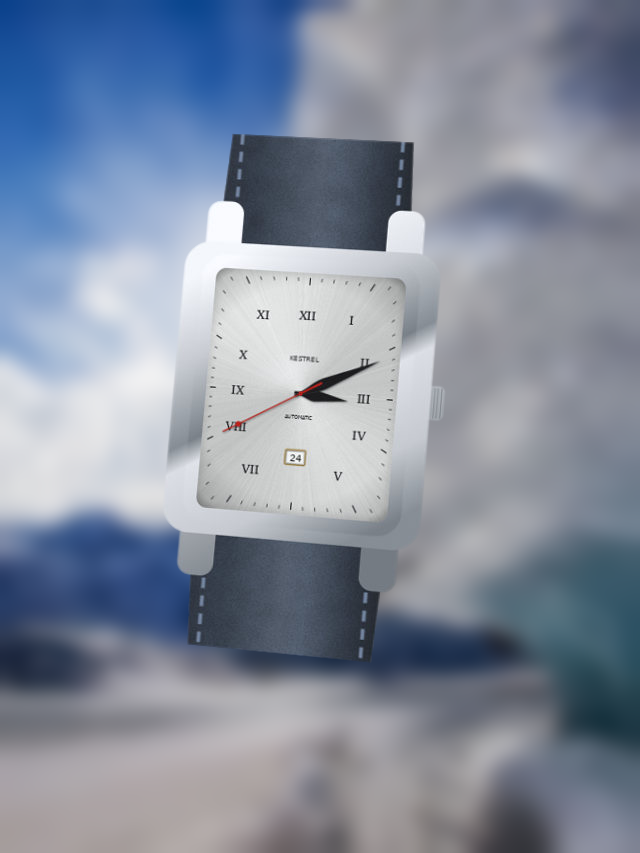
3:10:40
